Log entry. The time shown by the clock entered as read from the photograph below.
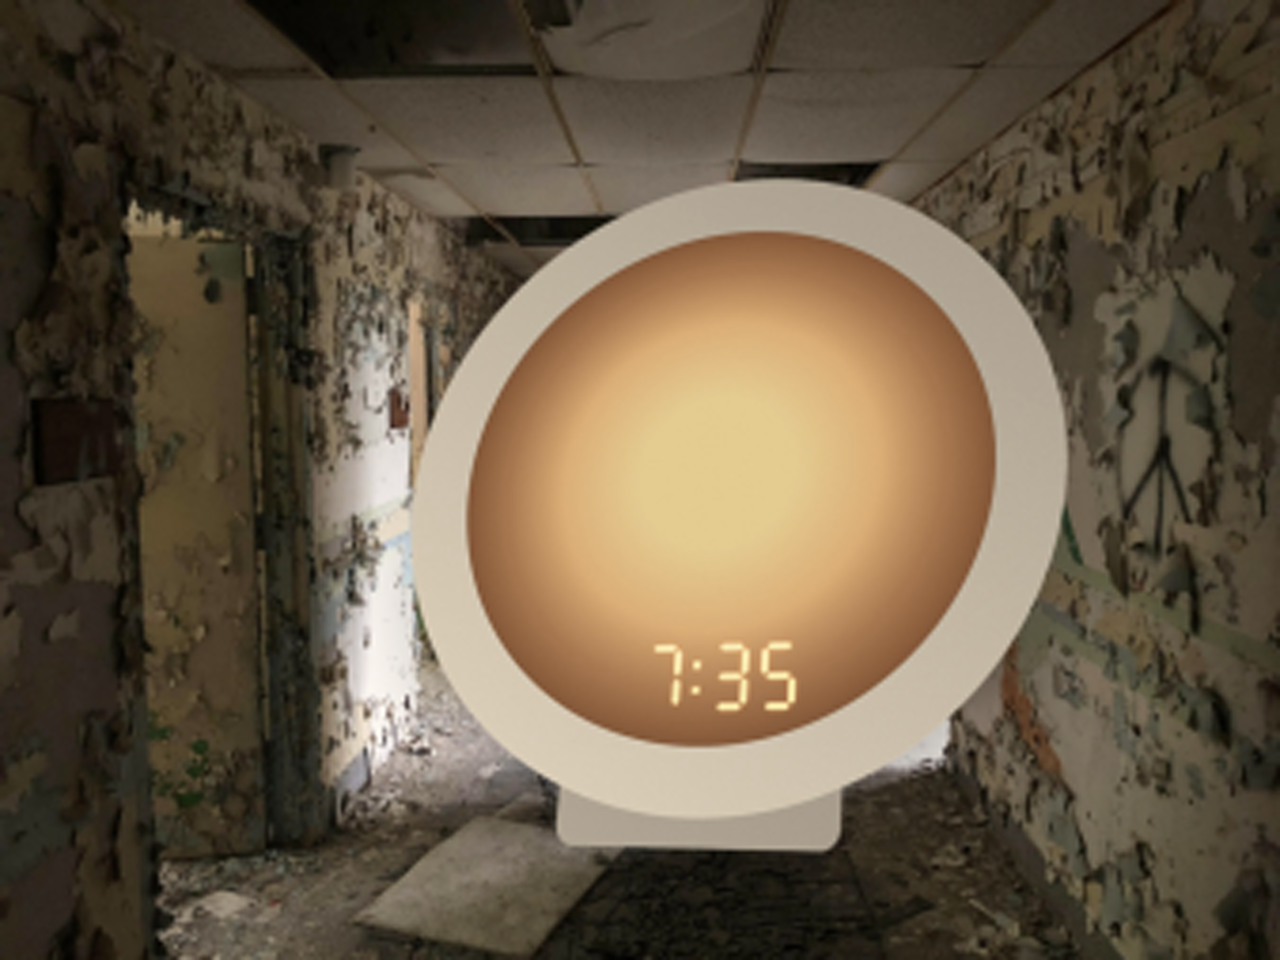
7:35
